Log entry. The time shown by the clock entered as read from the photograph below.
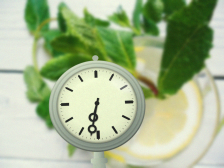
6:32
